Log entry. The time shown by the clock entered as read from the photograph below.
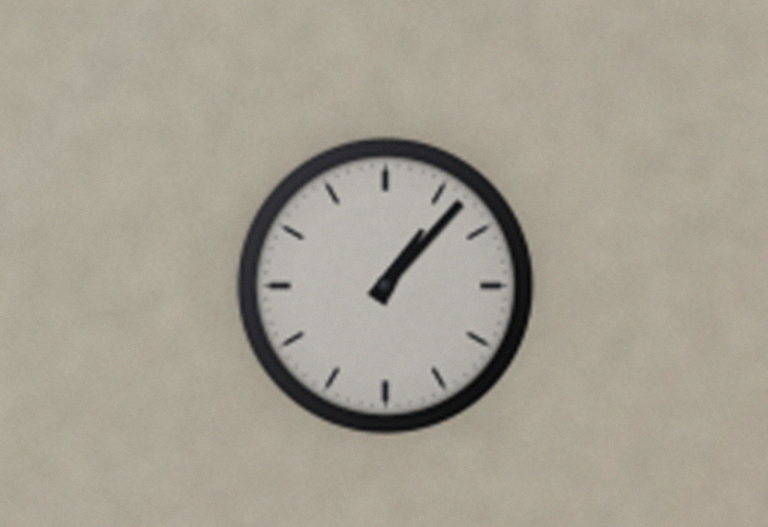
1:07
